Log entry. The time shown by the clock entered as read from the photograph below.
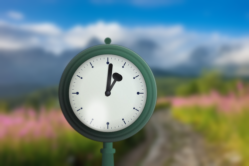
1:01
